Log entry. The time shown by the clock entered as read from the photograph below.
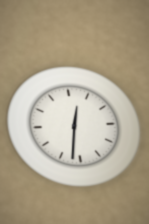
12:32
